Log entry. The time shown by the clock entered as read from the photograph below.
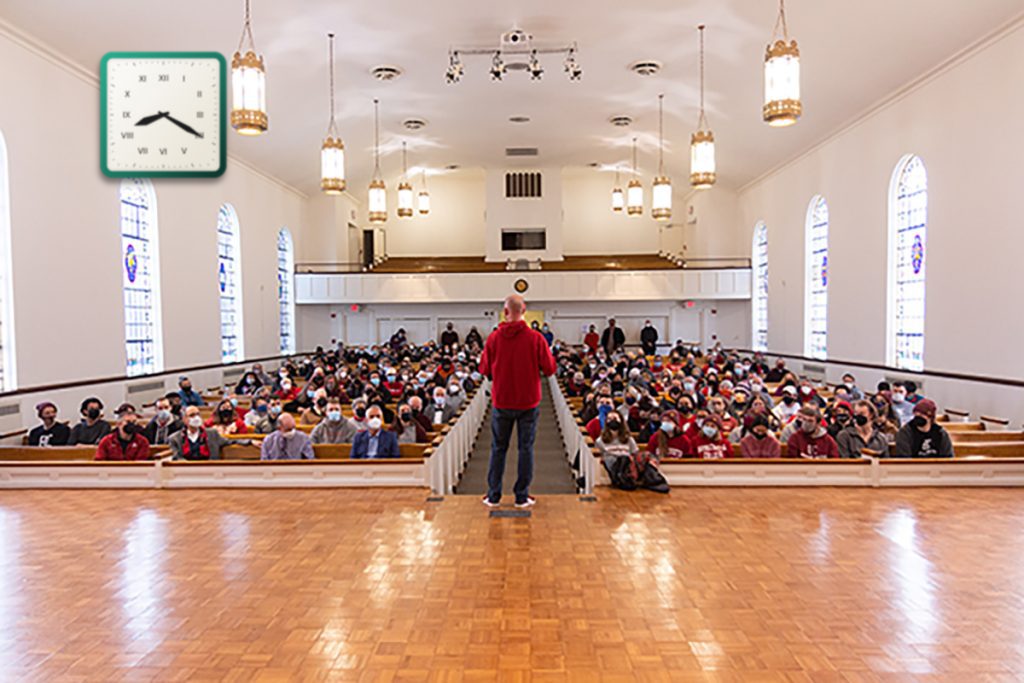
8:20
